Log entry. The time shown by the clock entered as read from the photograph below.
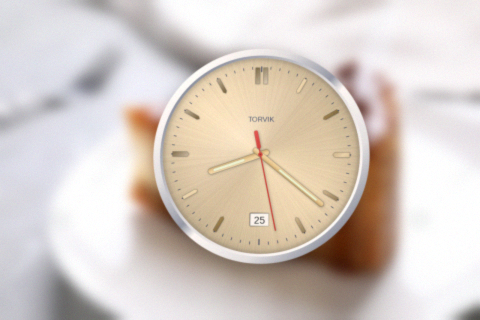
8:21:28
